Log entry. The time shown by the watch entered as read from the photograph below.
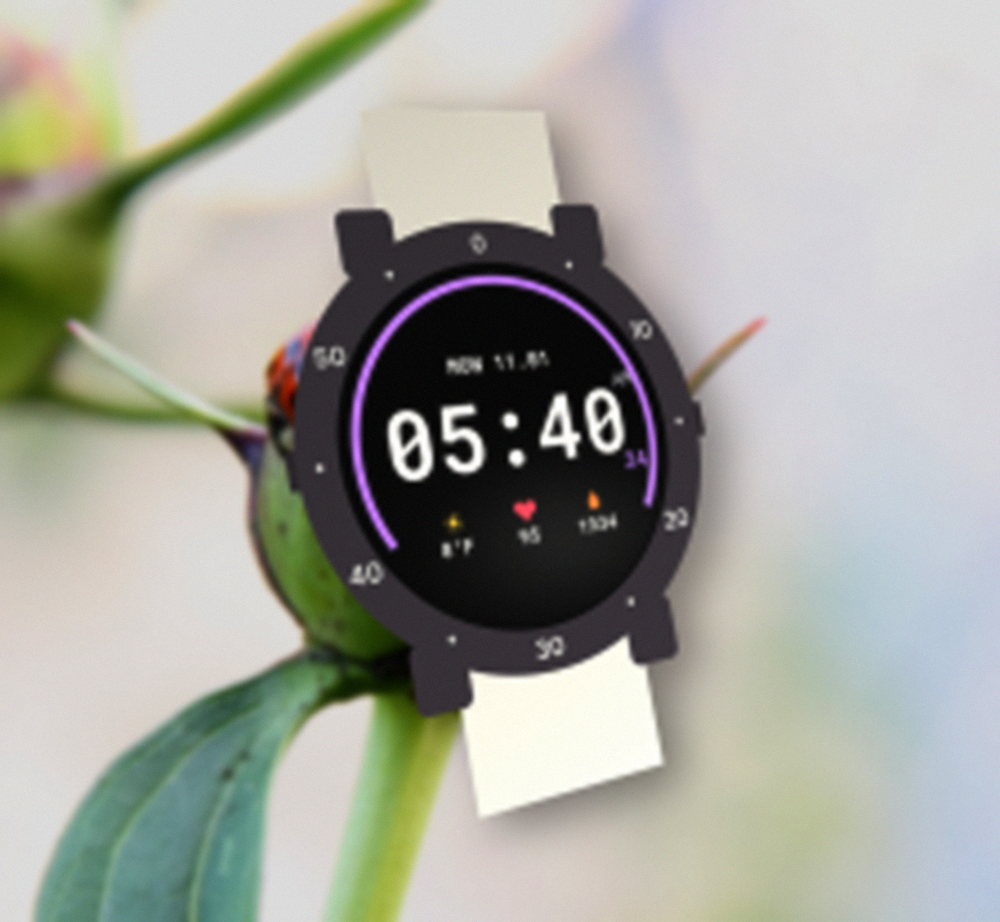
5:40
